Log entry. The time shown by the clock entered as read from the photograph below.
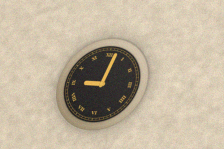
9:02
